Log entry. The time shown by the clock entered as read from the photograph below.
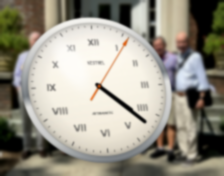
4:22:06
